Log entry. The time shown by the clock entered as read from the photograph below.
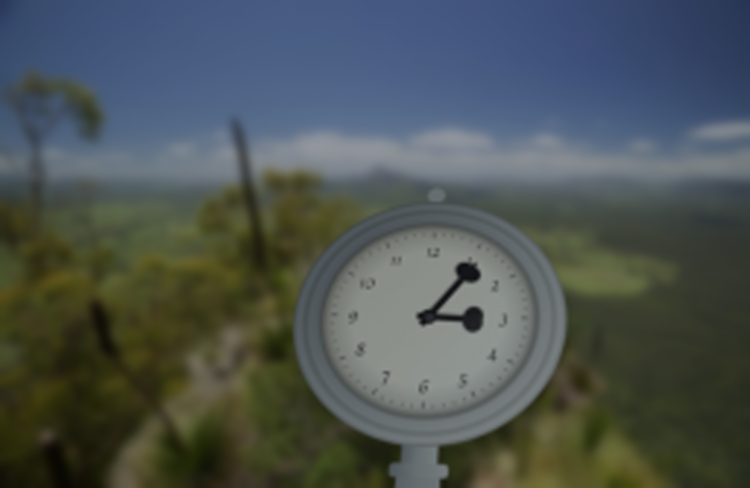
3:06
